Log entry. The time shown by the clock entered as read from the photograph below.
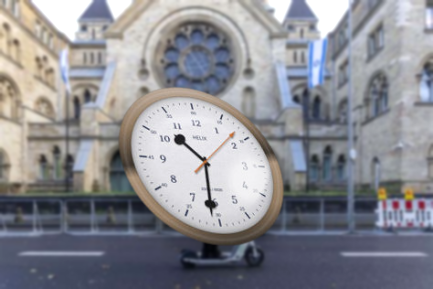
10:31:08
